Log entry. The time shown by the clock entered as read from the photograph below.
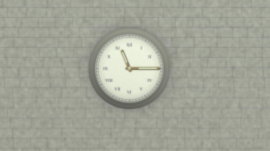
11:15
